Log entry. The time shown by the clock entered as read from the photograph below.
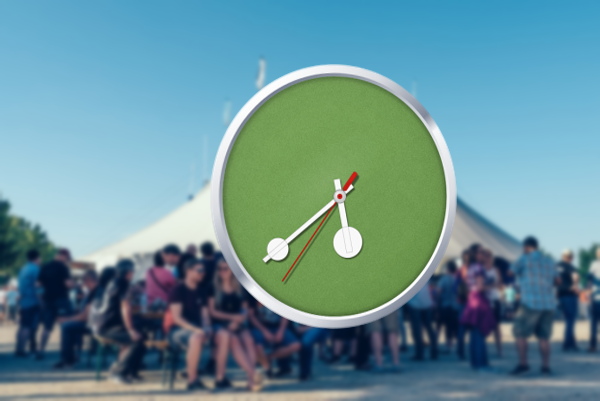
5:38:36
